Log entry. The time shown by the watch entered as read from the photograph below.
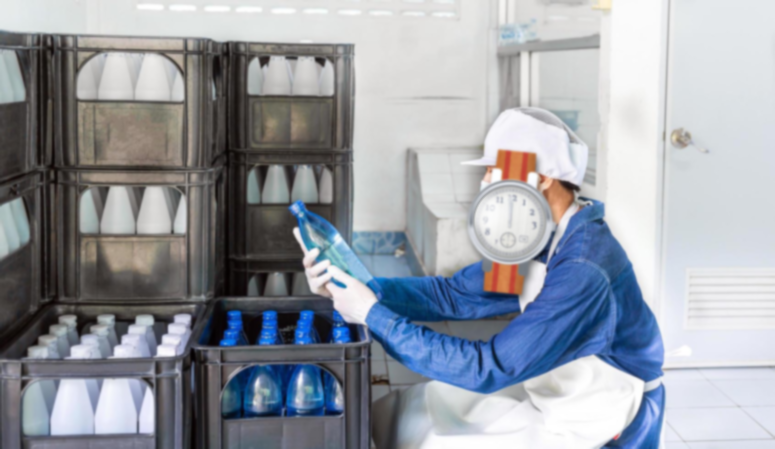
11:59
